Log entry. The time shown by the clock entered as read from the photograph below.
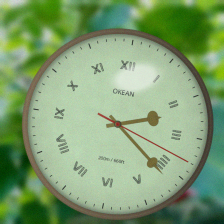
2:21:18
